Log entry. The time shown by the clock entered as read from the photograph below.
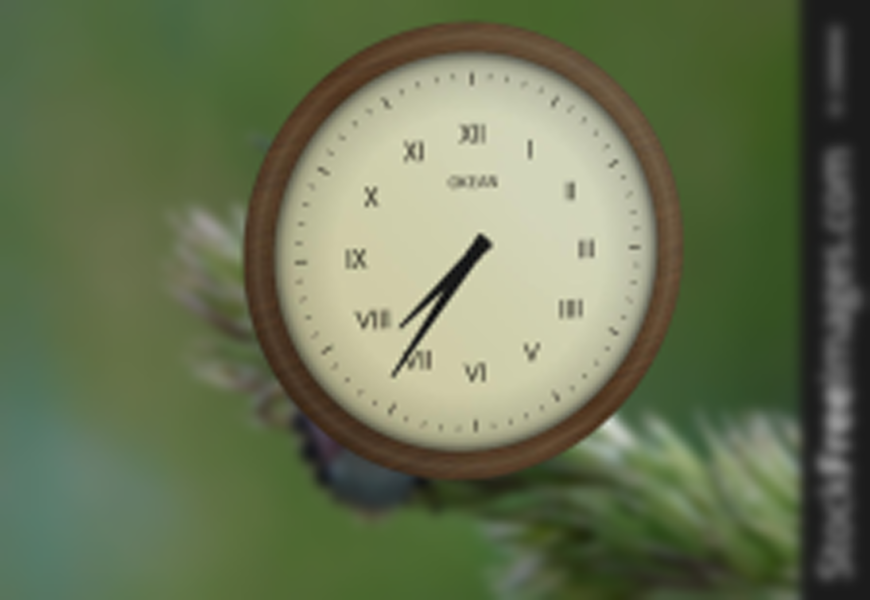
7:36
